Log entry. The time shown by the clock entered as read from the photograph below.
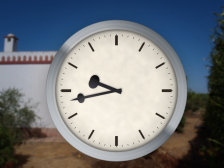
9:43
